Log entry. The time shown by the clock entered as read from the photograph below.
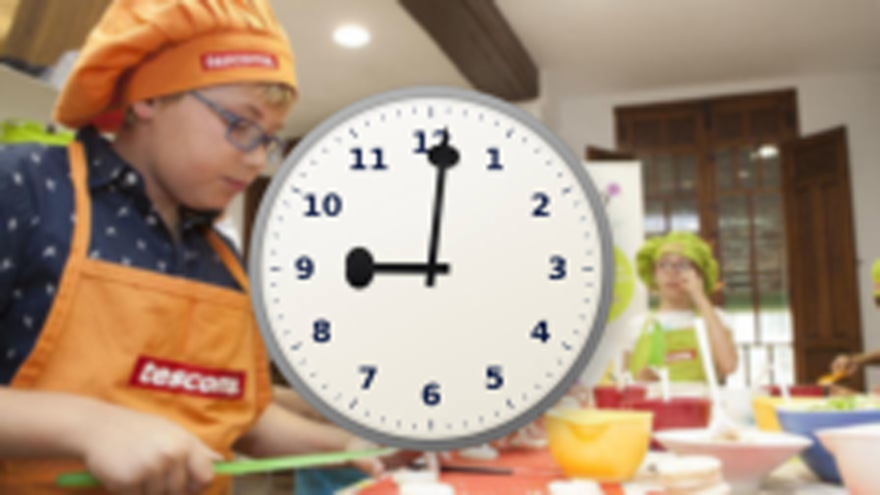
9:01
